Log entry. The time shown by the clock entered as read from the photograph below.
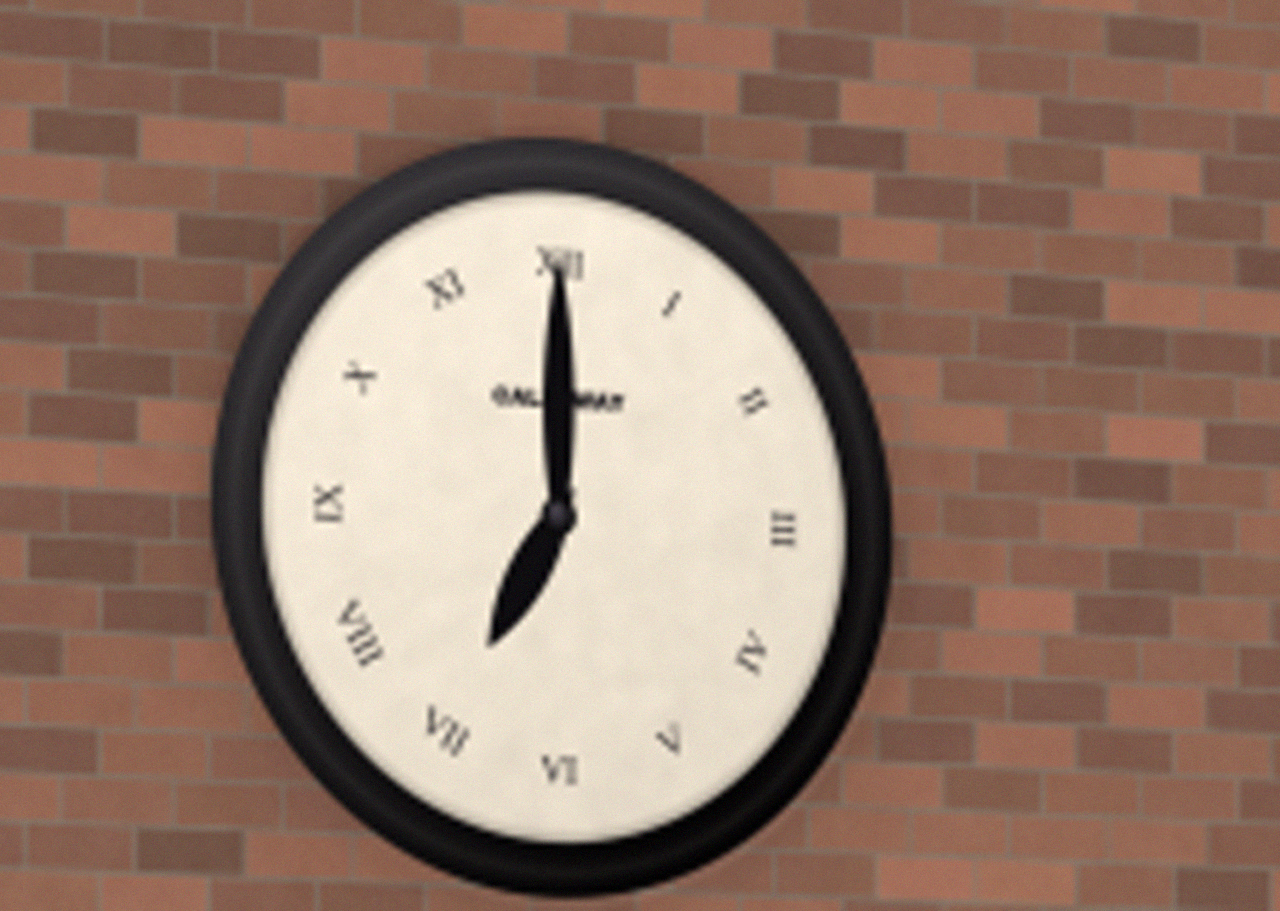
7:00
